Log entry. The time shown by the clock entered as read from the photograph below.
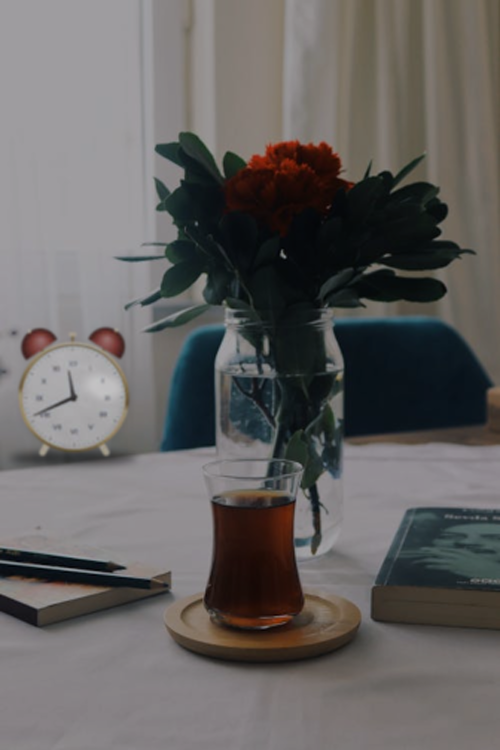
11:41
